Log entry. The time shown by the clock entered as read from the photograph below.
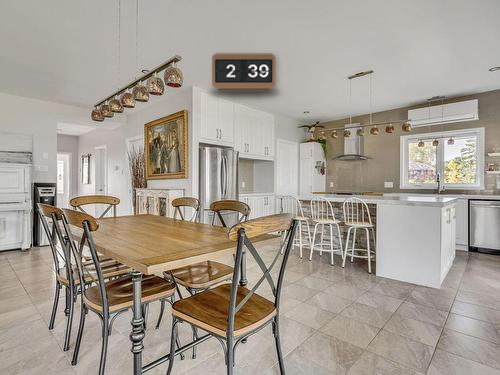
2:39
